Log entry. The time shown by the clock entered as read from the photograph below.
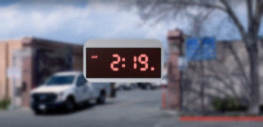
2:19
